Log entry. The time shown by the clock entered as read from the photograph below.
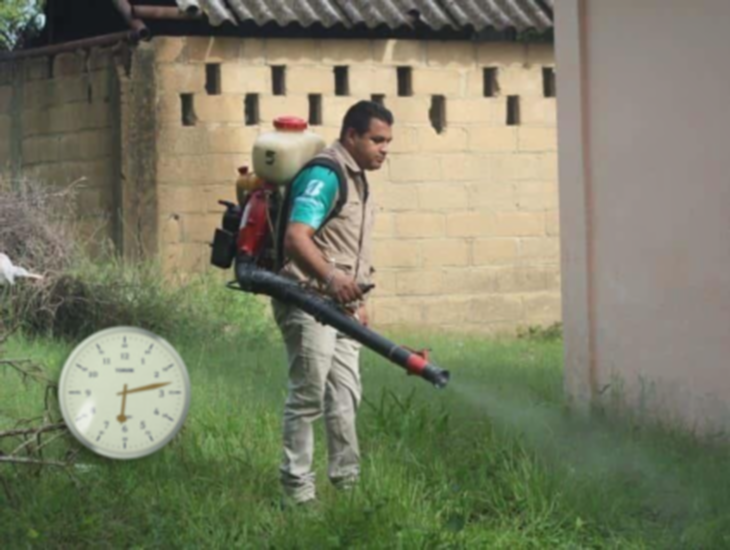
6:13
